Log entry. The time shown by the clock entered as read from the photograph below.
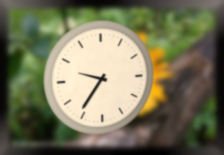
9:36
